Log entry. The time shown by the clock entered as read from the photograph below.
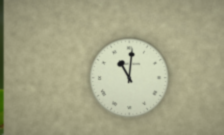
11:01
